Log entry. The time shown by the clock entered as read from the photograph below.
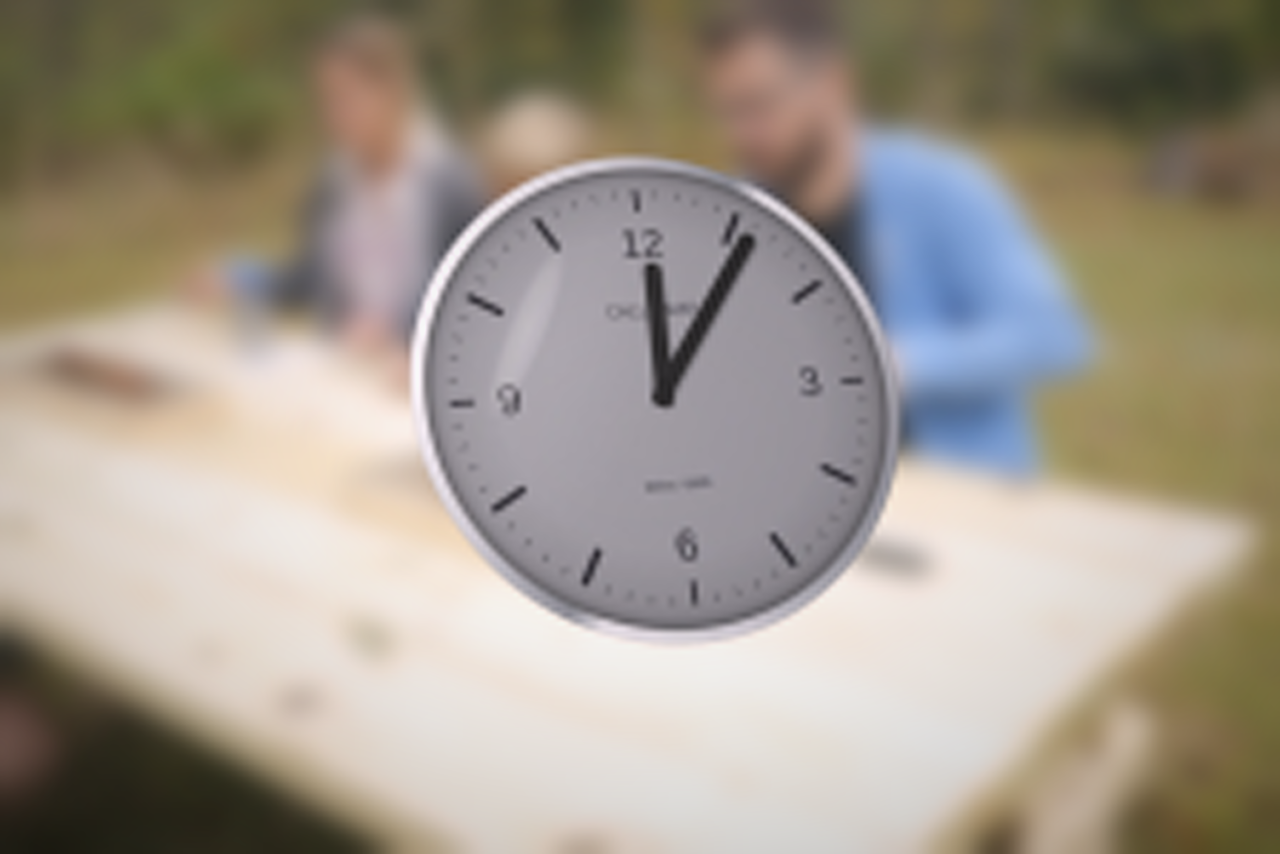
12:06
